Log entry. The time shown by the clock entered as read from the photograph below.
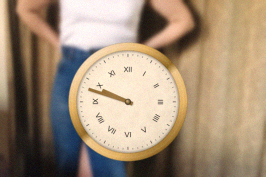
9:48
